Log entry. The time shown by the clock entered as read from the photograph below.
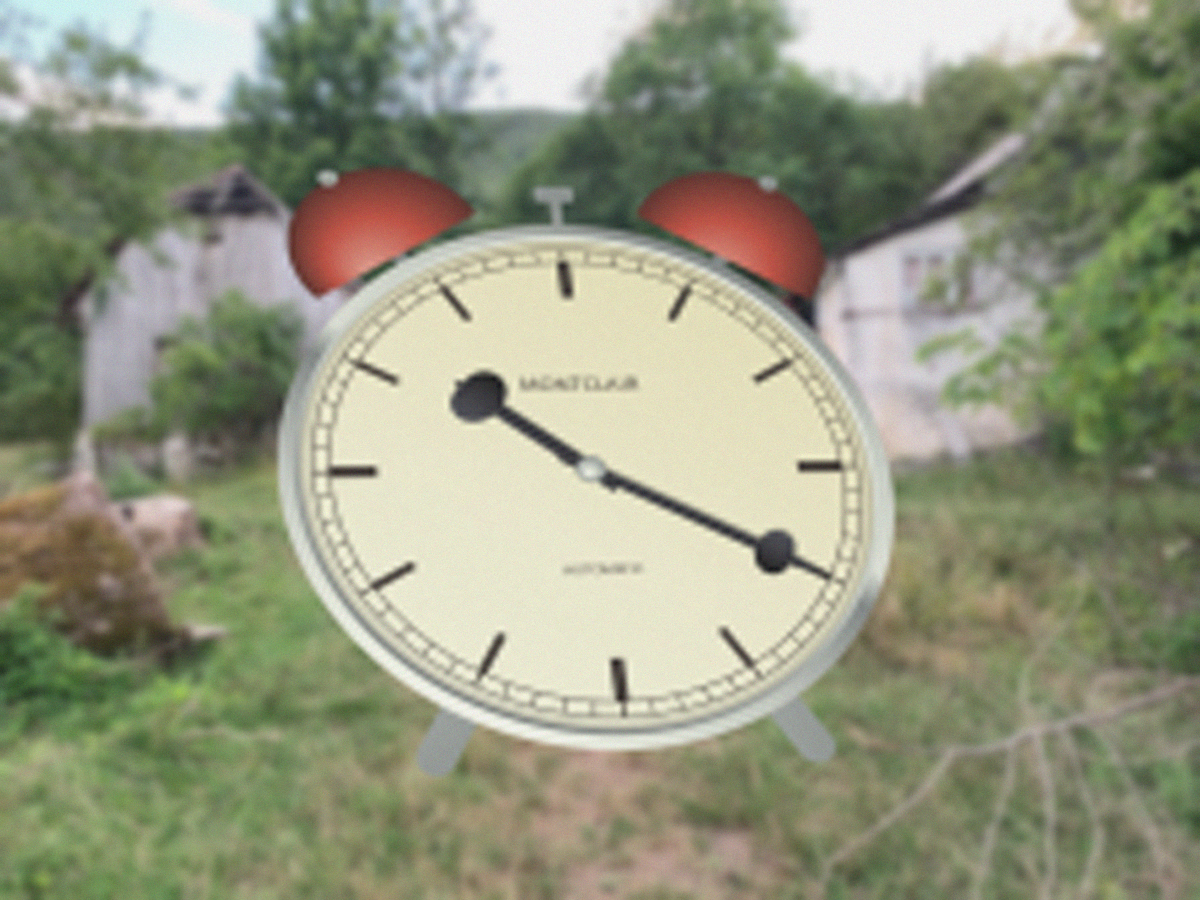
10:20
